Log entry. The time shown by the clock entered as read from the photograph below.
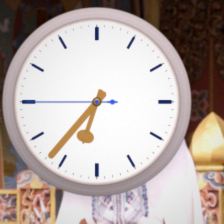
6:36:45
